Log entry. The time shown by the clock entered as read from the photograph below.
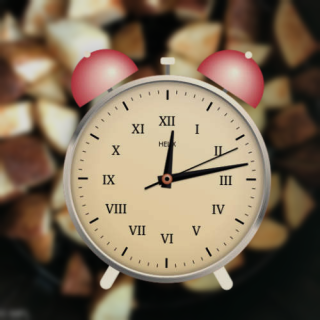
12:13:11
